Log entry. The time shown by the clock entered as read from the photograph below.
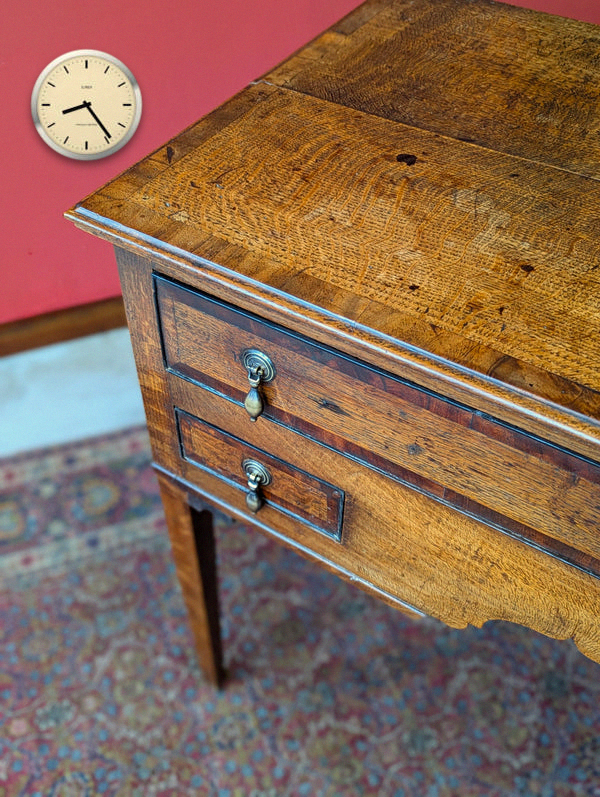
8:24
